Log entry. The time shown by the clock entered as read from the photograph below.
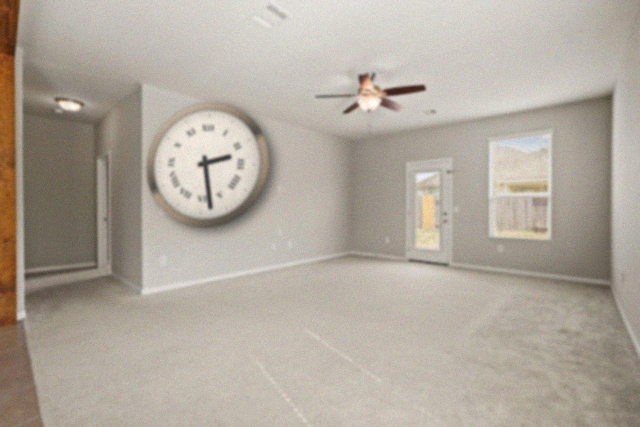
2:28
